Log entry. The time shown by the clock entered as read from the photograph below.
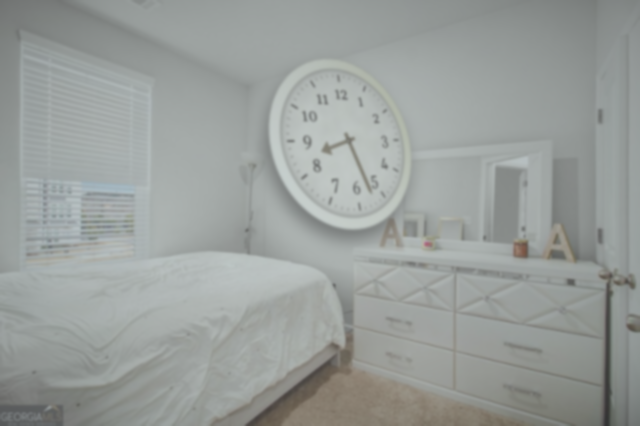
8:27
